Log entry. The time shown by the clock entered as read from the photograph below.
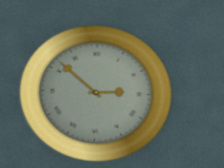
2:52
